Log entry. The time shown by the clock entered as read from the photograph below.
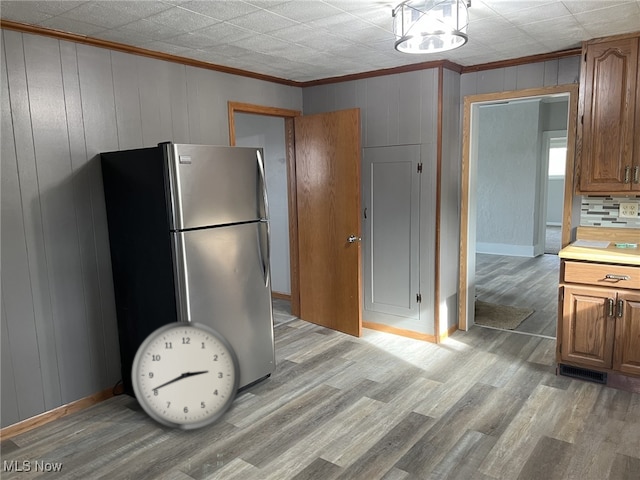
2:41
